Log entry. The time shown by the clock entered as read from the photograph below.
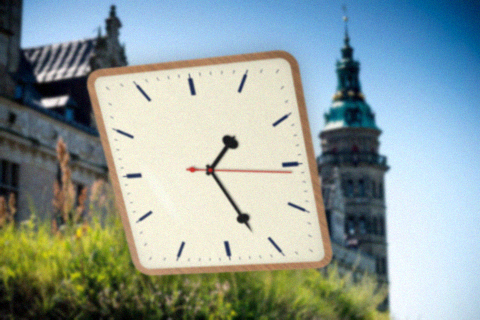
1:26:16
